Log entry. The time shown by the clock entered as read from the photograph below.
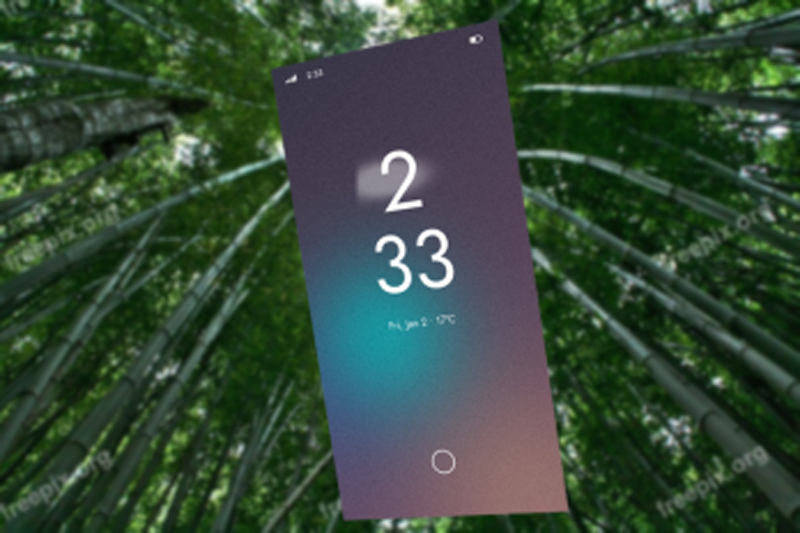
2:33
